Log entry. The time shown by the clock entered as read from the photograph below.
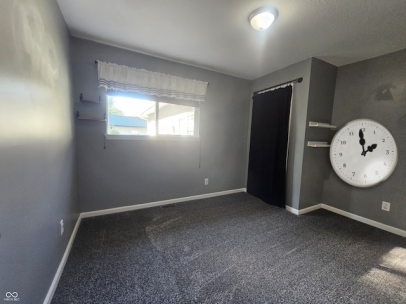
1:59
